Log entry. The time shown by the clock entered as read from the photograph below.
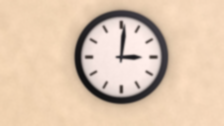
3:01
